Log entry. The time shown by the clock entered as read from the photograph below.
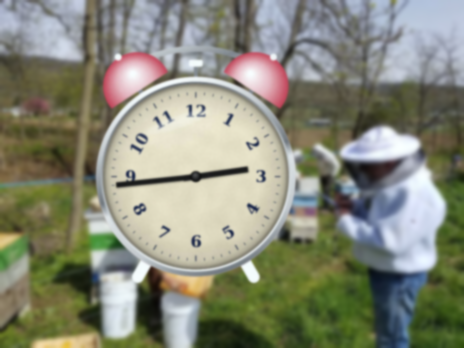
2:44
